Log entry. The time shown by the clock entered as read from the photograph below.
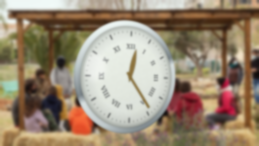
12:24
